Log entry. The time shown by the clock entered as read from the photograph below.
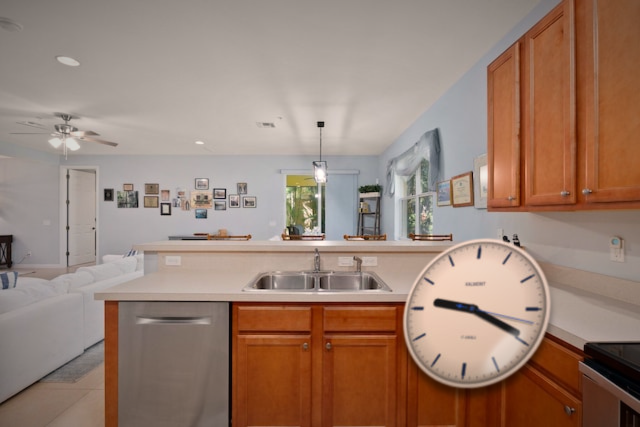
9:19:17
